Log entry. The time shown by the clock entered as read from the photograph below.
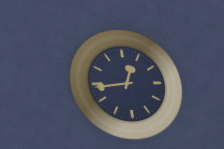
12:44
